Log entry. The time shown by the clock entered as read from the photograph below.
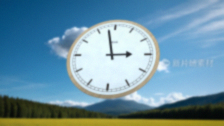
2:58
